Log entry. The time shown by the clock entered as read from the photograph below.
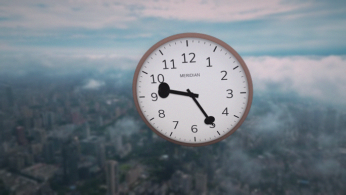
9:25
